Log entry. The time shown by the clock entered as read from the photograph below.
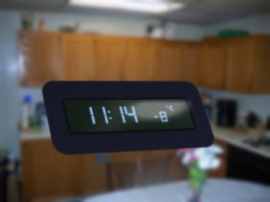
11:14
